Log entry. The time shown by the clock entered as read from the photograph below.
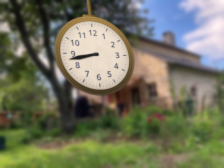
8:43
